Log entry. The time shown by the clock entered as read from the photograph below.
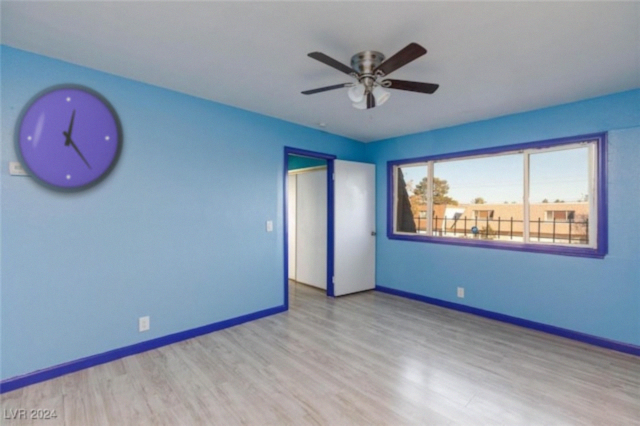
12:24
